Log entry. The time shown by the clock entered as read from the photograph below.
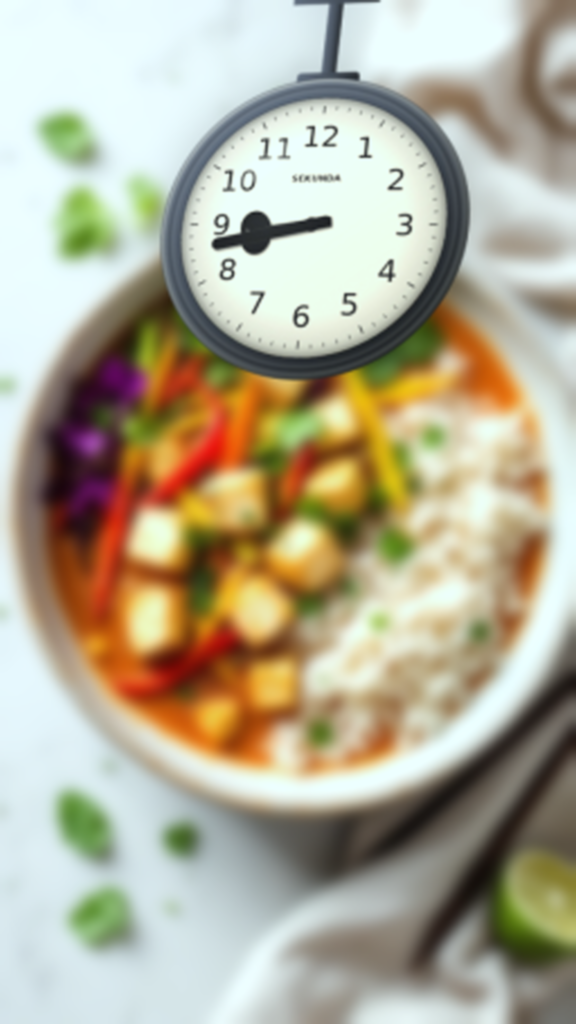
8:43
